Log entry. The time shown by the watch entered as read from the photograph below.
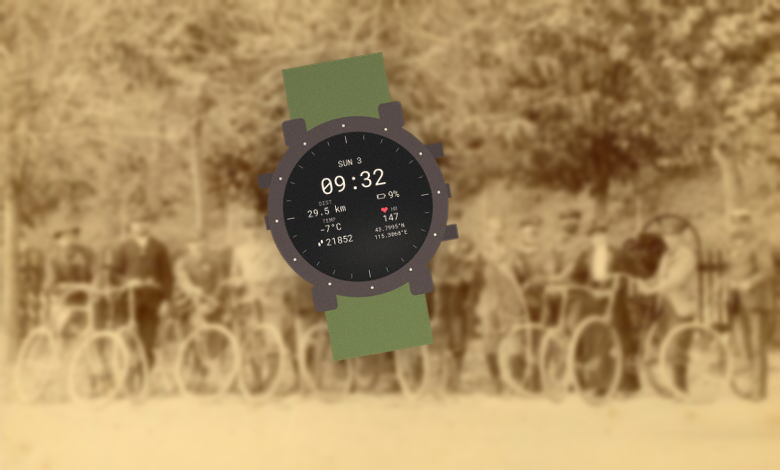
9:32
